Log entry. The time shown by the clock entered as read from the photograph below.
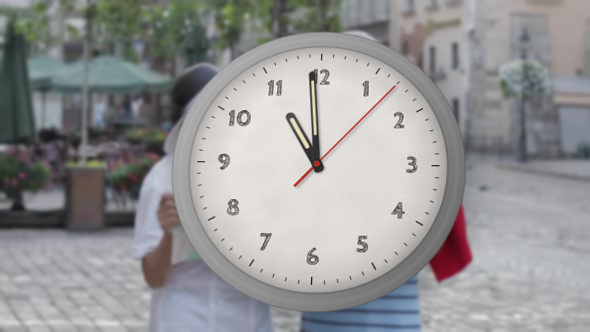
10:59:07
